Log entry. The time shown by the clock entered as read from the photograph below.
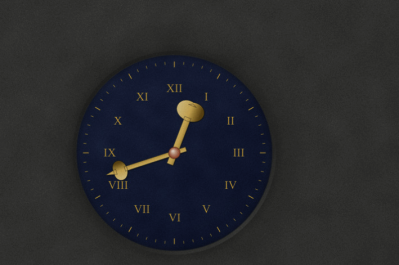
12:42
